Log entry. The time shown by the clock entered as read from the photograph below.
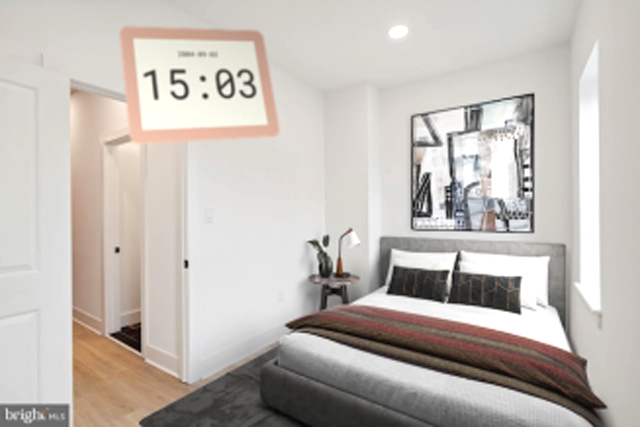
15:03
